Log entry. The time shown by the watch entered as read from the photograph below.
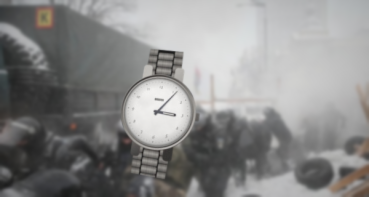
3:06
